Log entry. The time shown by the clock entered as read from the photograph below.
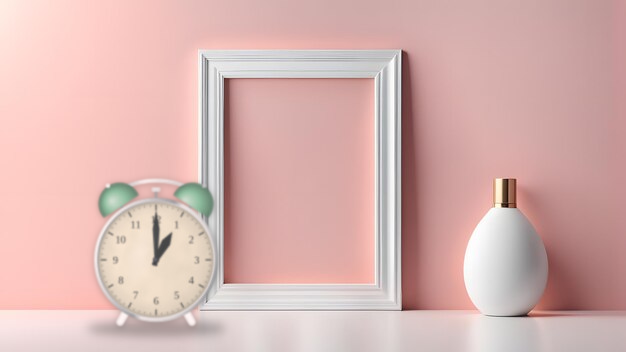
1:00
